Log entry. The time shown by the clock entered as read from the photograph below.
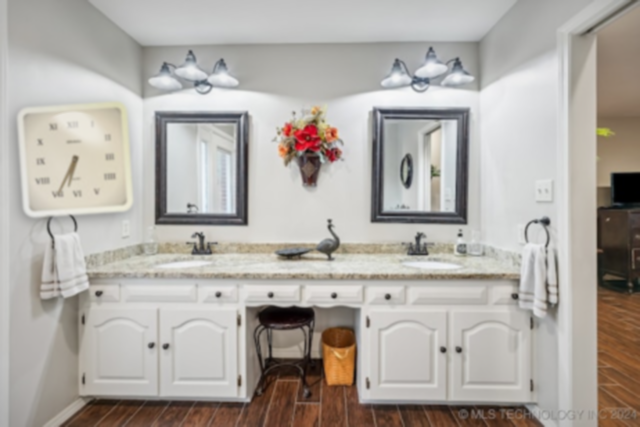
6:35
